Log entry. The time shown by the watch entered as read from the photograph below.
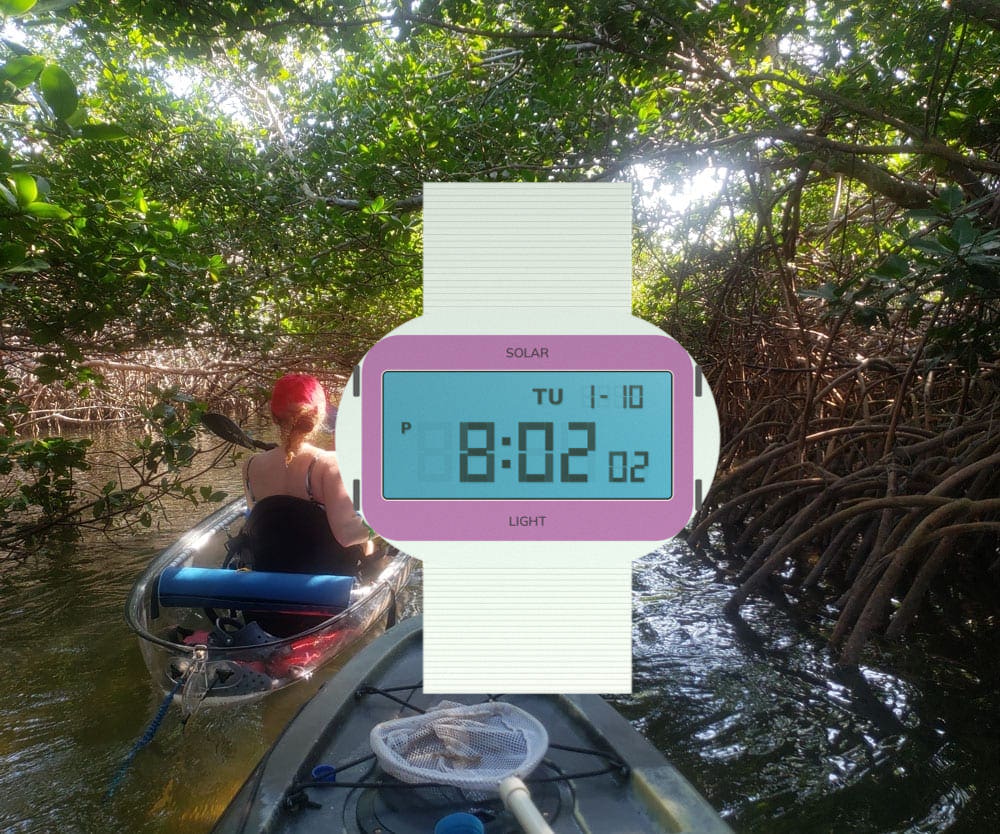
8:02:02
